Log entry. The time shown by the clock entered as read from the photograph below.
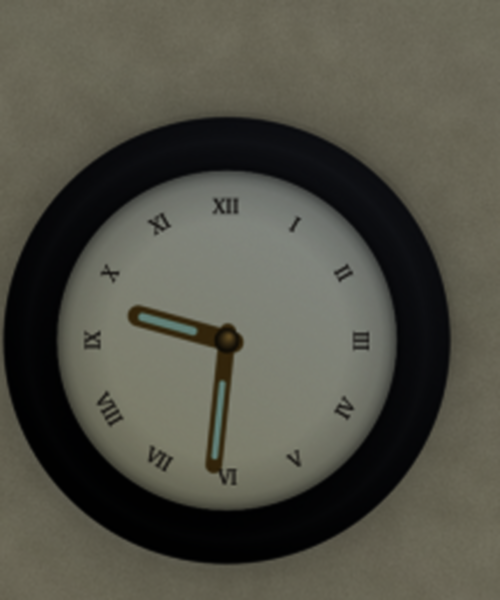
9:31
